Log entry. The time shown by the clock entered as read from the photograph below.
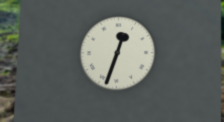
12:33
